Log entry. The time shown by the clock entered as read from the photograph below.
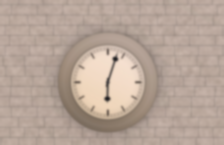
6:03
